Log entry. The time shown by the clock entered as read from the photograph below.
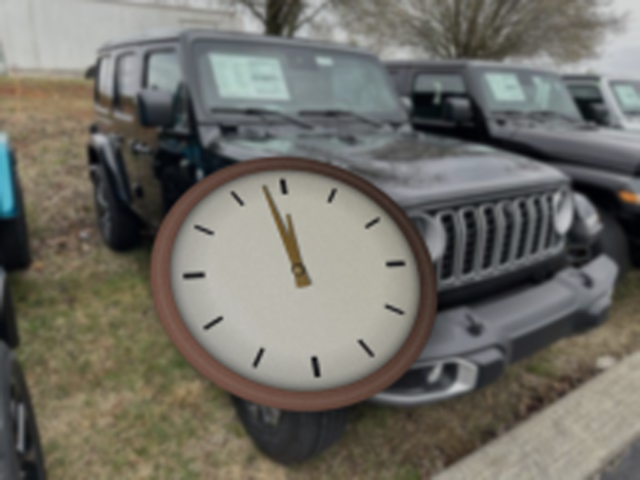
11:58
